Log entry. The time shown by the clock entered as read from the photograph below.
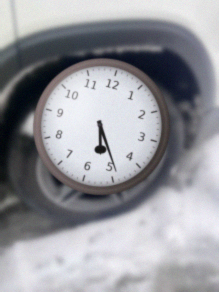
5:24
